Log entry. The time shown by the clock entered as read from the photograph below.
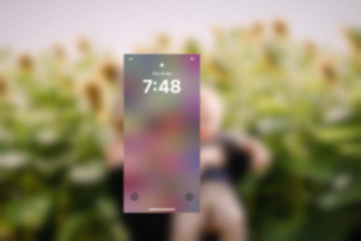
7:48
